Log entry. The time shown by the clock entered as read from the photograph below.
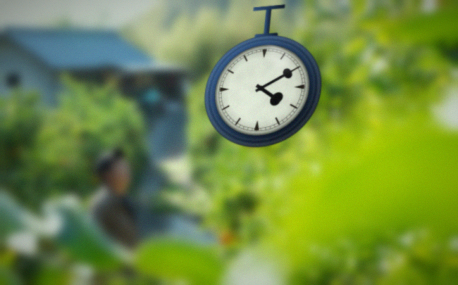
4:10
